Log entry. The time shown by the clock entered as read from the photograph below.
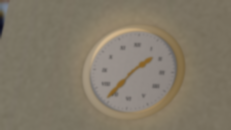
1:36
